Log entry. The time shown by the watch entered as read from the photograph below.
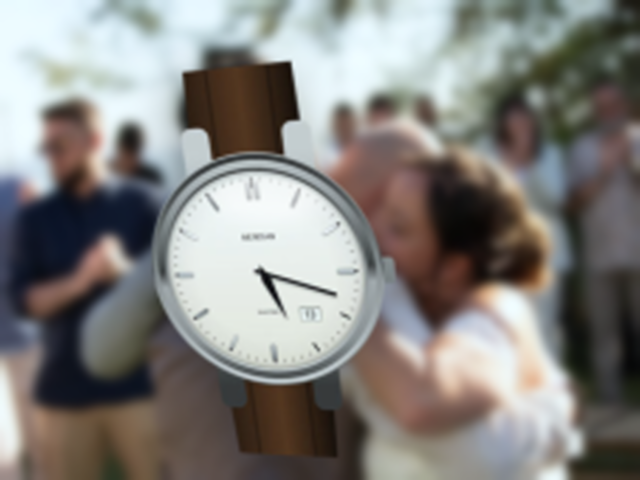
5:18
